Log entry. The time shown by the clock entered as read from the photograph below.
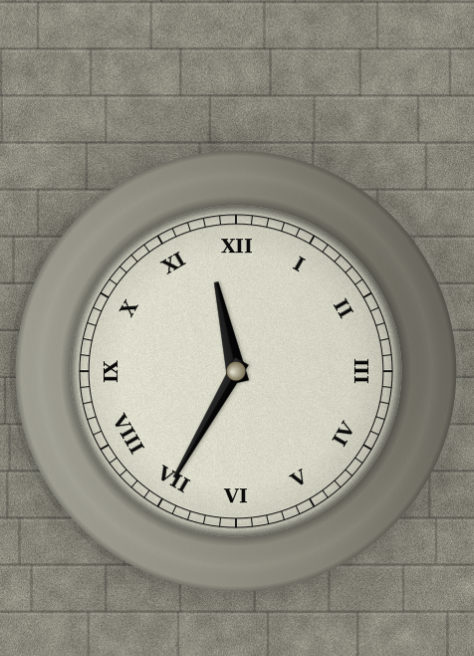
11:35
